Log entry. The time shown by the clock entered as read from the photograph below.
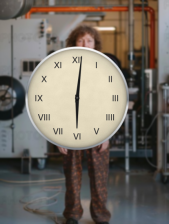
6:01
